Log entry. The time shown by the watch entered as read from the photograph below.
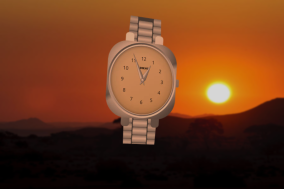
12:56
